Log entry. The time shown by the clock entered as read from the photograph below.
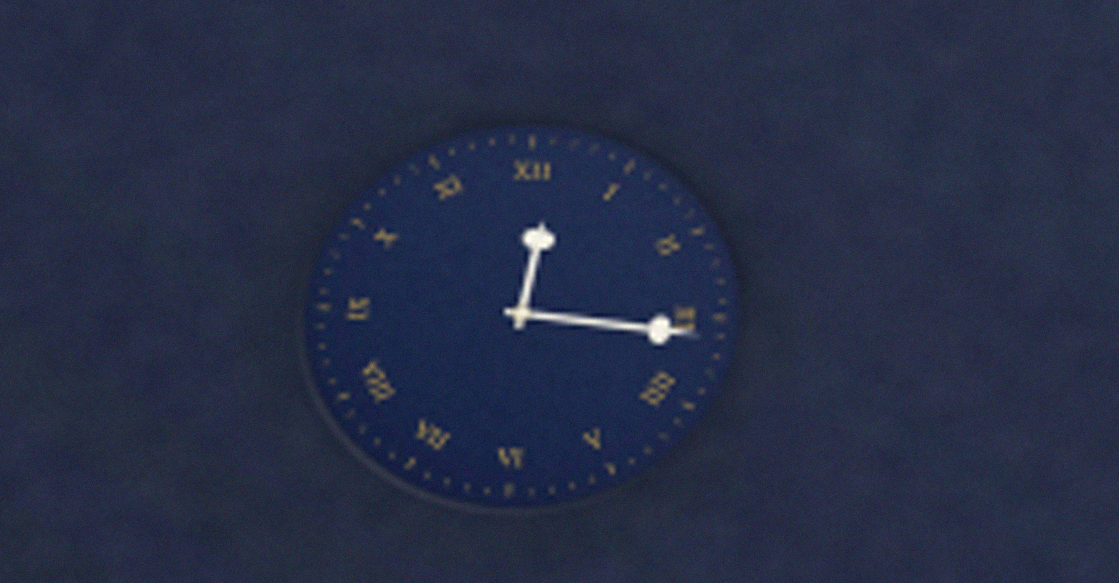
12:16
